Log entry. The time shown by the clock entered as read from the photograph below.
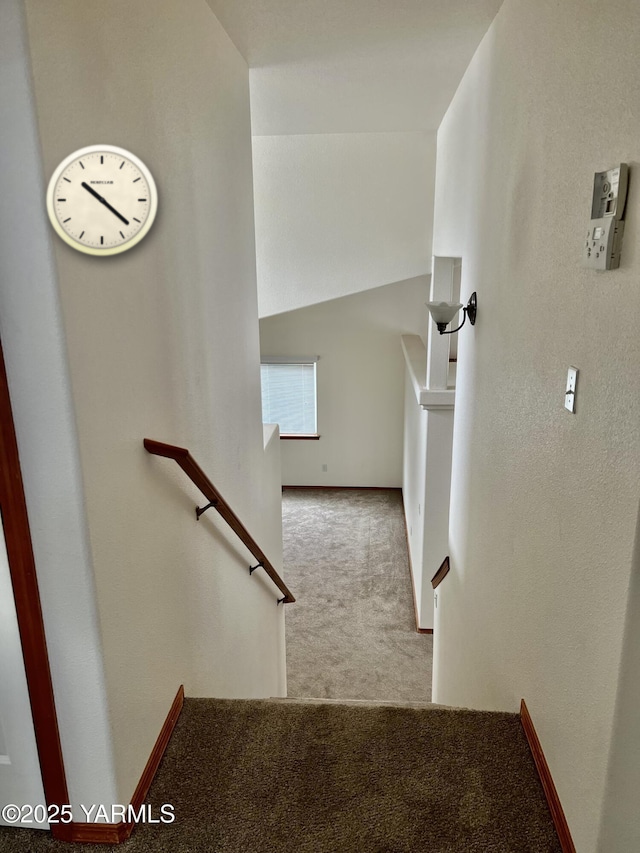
10:22
